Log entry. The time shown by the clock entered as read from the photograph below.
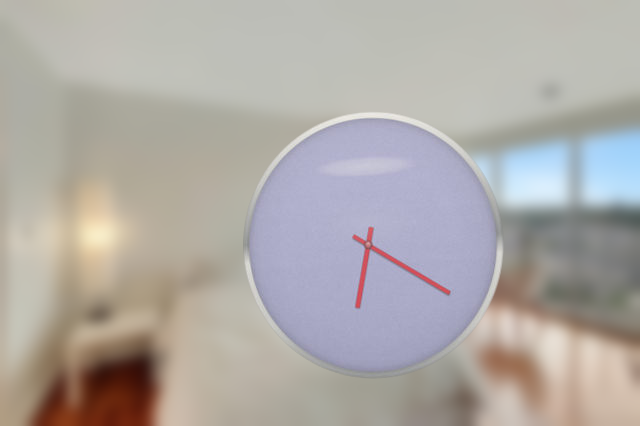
6:20
